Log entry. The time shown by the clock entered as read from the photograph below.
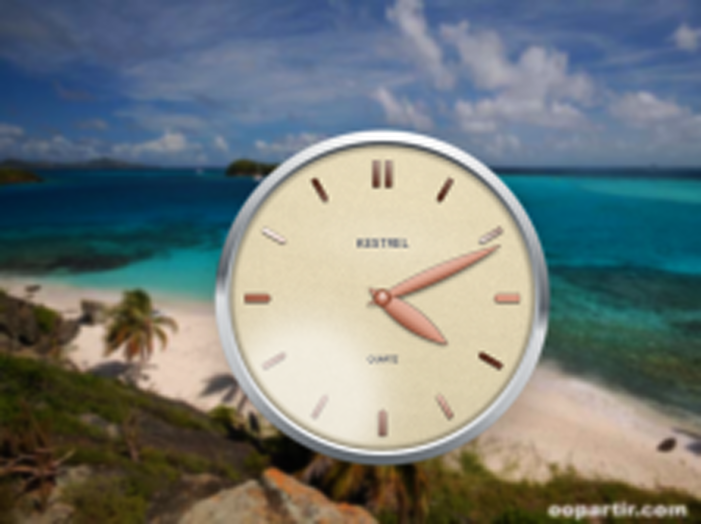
4:11
